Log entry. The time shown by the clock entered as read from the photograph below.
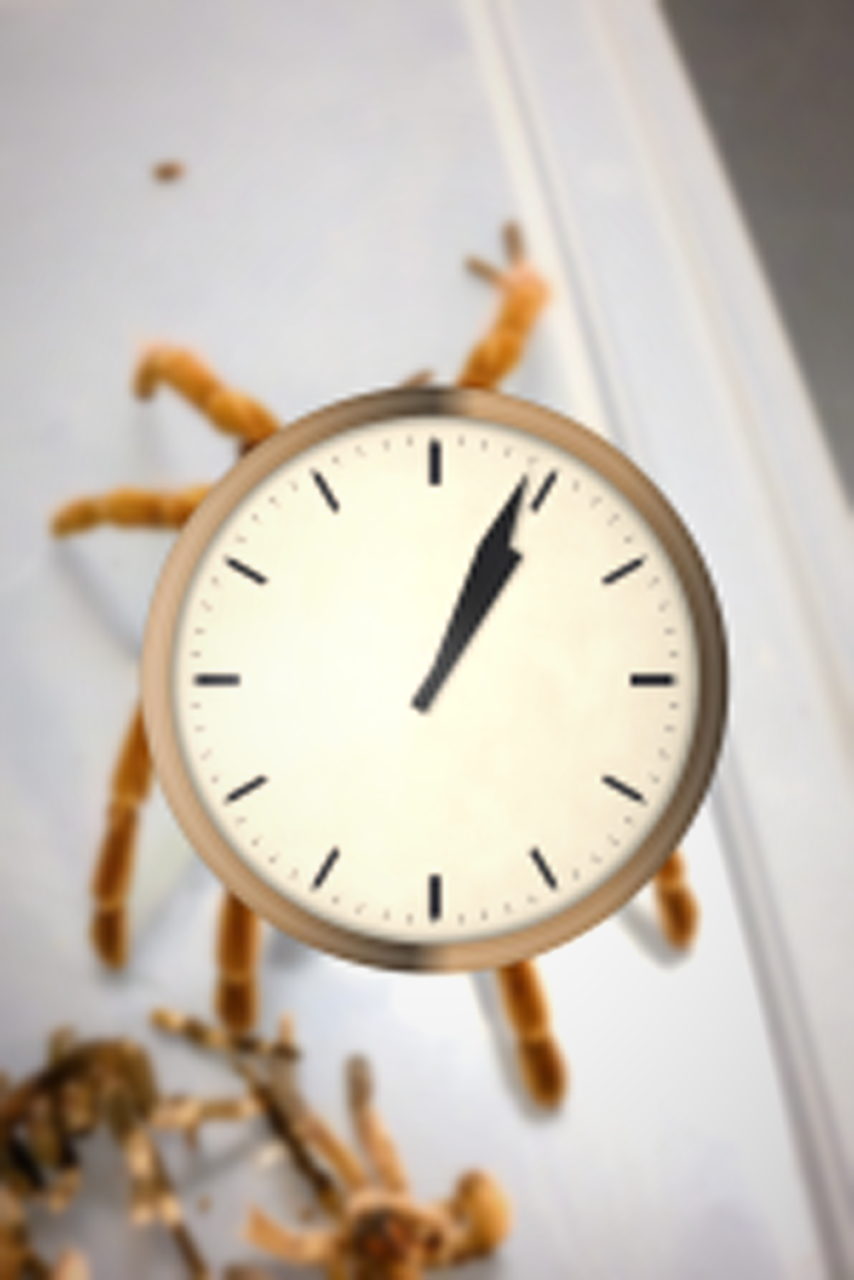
1:04
